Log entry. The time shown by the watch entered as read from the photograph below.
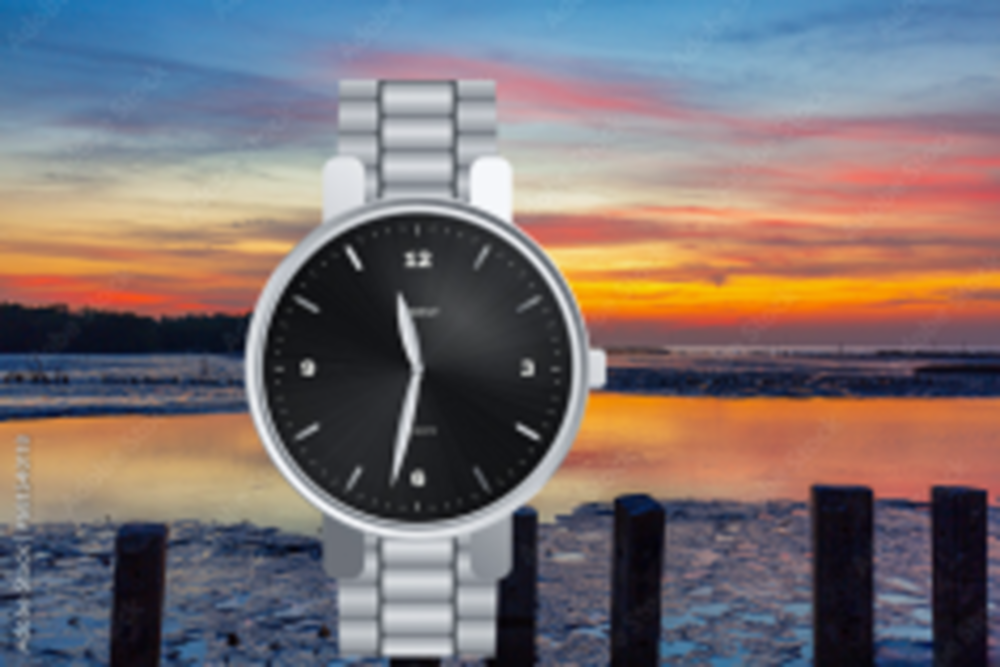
11:32
